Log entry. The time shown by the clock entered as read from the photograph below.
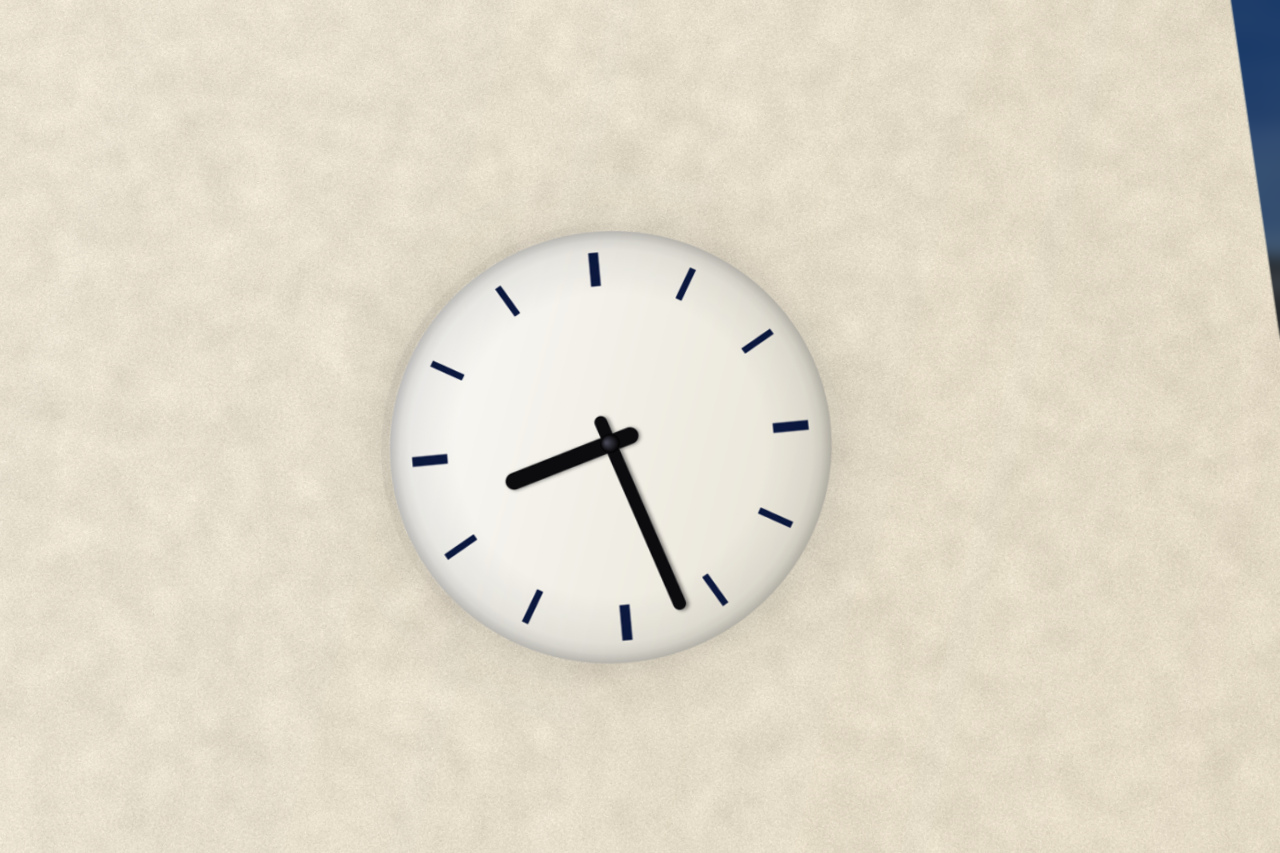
8:27
